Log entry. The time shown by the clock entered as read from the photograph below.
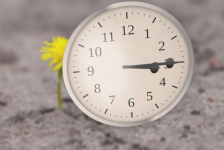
3:15
